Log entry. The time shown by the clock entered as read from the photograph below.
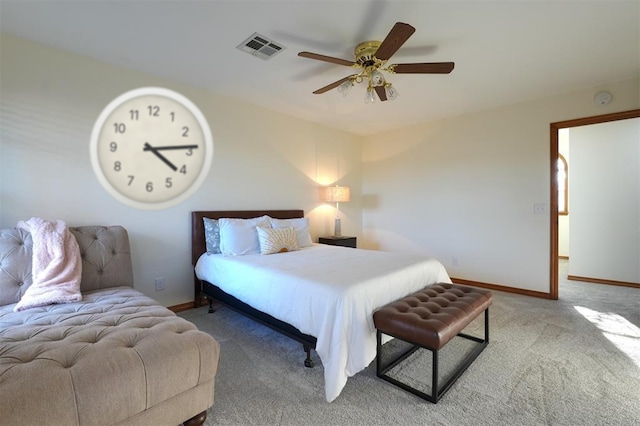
4:14
